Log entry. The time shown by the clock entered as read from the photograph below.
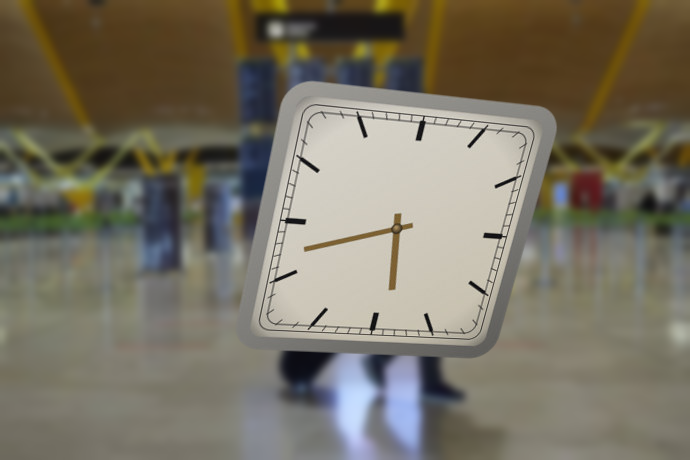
5:42
